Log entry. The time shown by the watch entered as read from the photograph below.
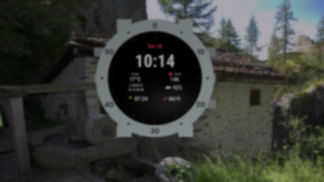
10:14
